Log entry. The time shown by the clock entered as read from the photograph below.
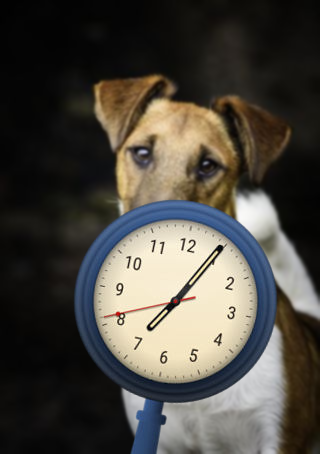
7:04:41
